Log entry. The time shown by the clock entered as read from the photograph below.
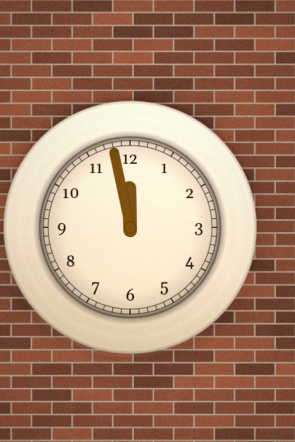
11:58
